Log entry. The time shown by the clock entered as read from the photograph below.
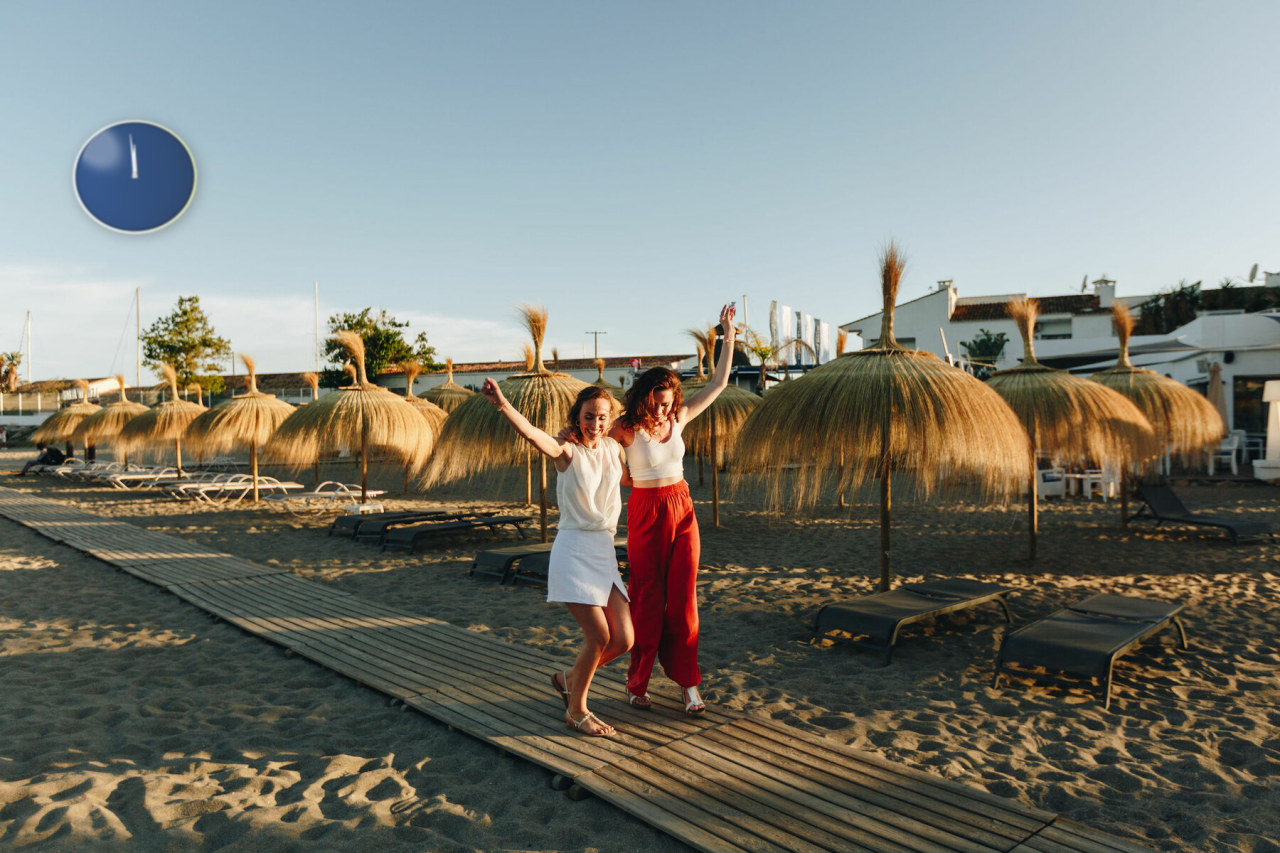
11:59
